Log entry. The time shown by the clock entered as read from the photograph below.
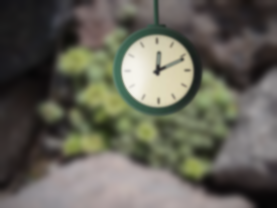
12:11
